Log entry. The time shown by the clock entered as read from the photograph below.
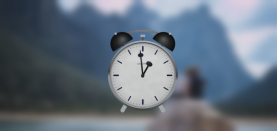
12:59
